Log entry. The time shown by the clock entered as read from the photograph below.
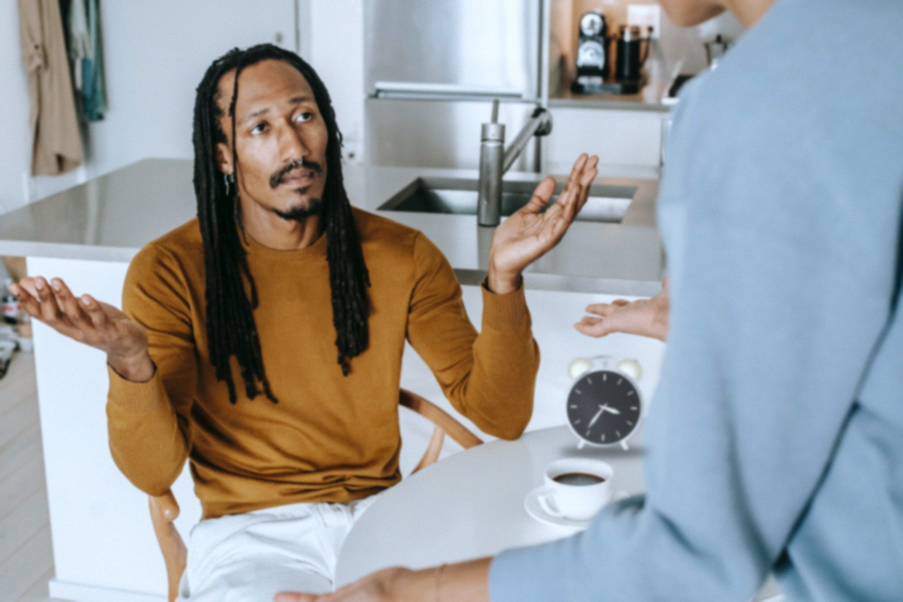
3:36
